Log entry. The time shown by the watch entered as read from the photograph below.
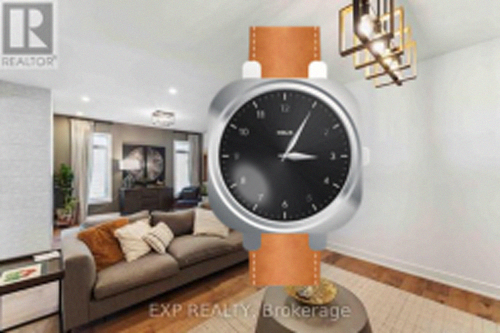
3:05
